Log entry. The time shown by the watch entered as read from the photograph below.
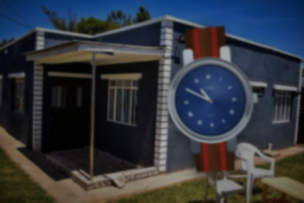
10:50
